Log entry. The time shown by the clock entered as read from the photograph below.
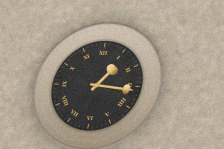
1:16
